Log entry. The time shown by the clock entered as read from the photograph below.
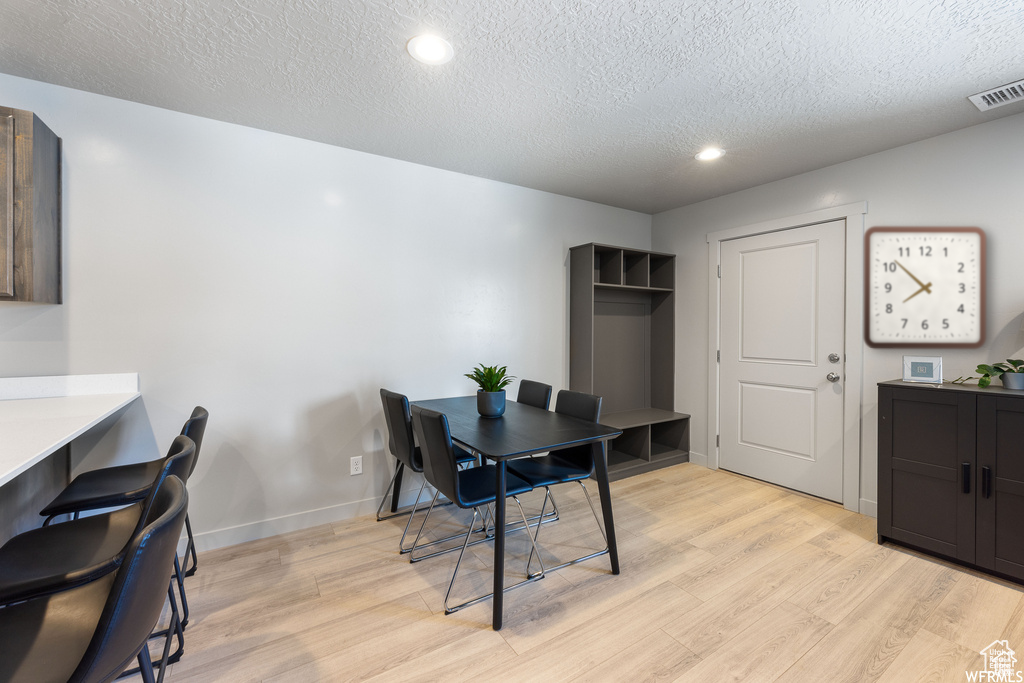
7:52
